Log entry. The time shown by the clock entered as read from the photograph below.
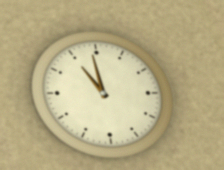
10:59
